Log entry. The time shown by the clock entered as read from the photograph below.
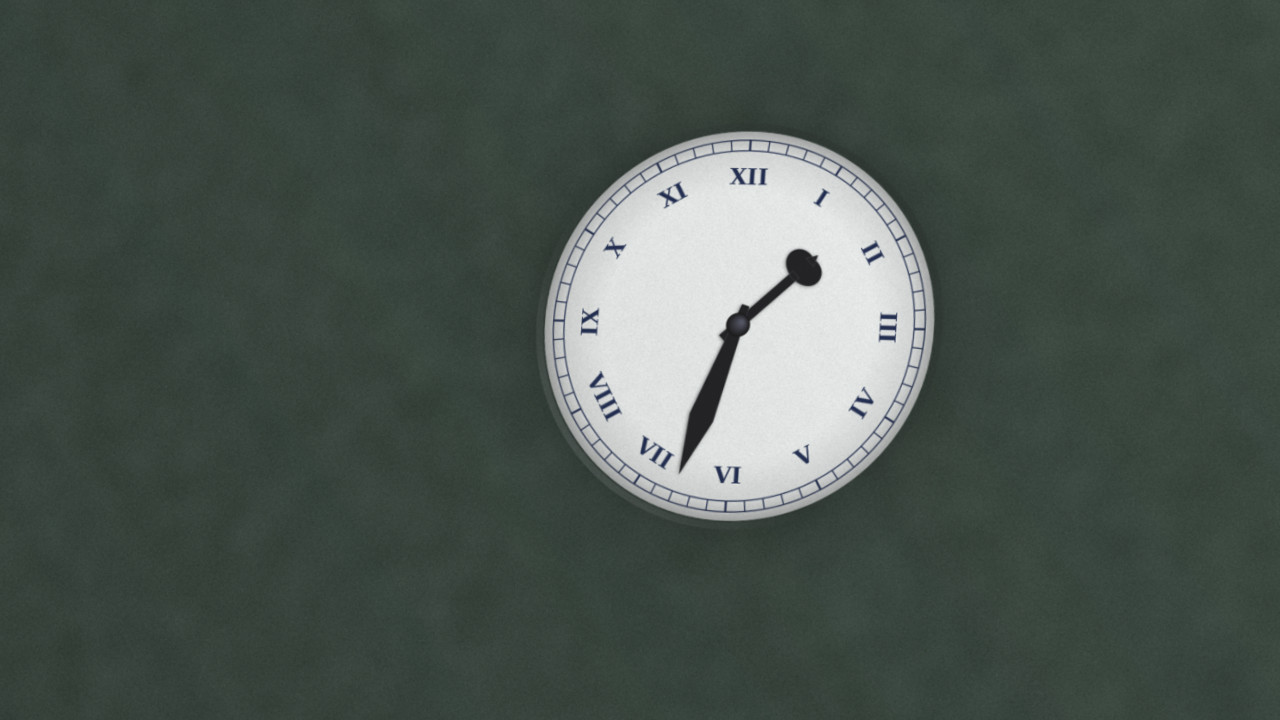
1:33
